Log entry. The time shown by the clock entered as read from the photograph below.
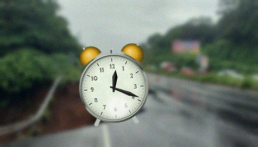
12:19
